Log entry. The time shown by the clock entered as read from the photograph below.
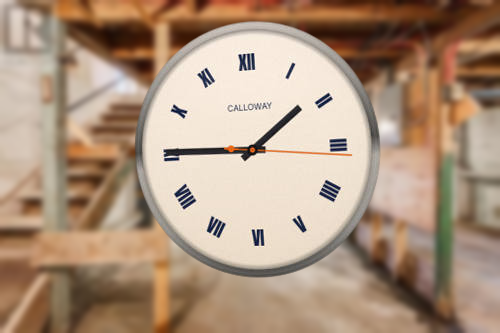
1:45:16
